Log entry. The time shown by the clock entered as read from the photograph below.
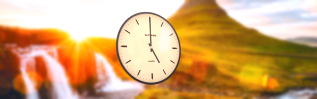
5:00
